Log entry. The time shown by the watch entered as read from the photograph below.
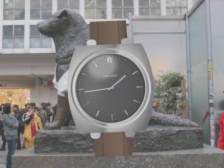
1:44
